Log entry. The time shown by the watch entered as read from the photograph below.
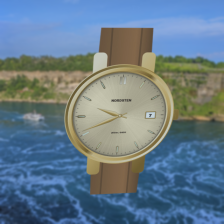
9:41
